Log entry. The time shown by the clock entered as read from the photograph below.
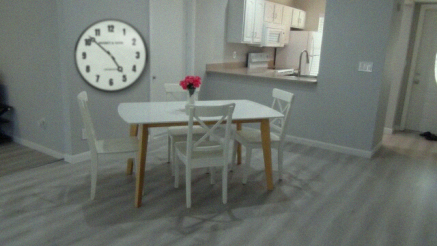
4:52
